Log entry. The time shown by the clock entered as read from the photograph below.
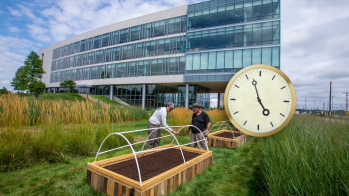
4:57
